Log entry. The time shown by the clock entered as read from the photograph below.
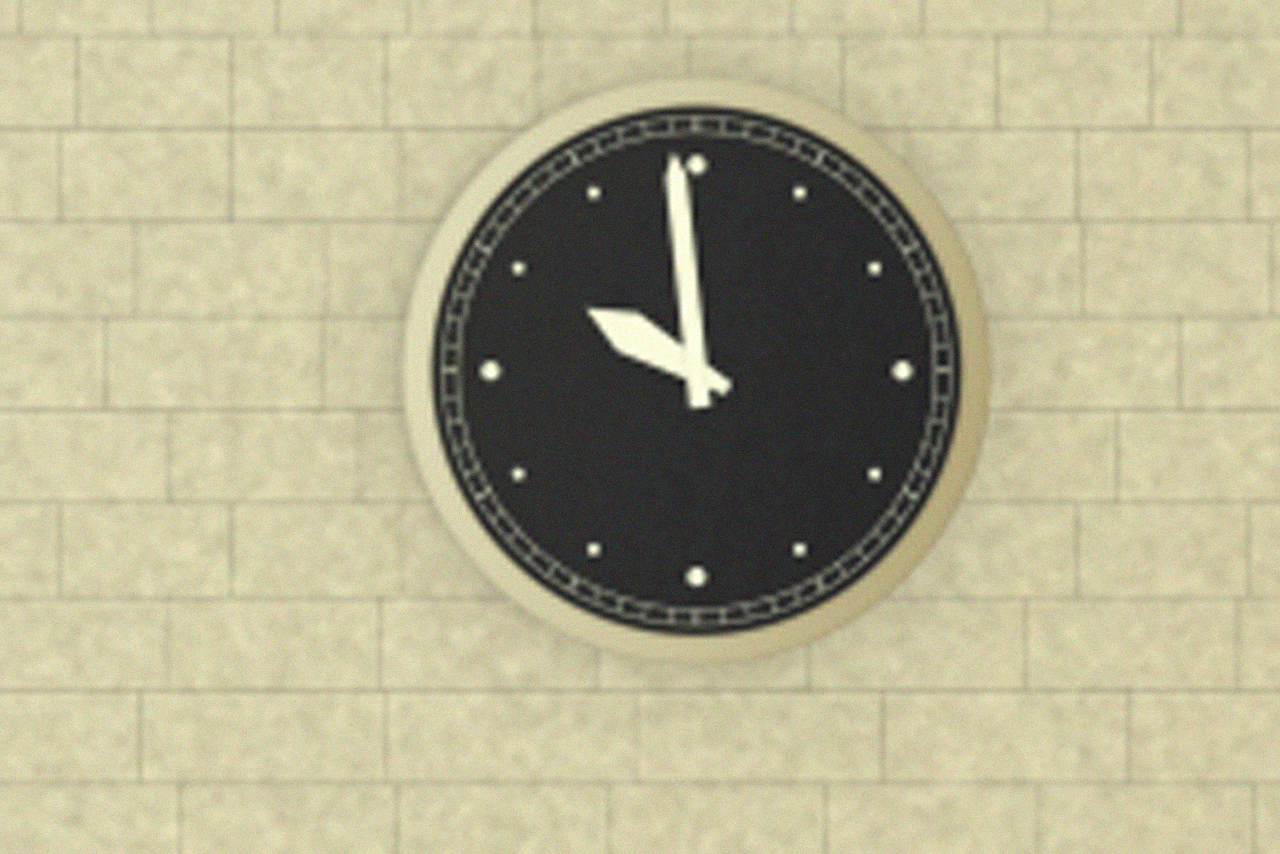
9:59
